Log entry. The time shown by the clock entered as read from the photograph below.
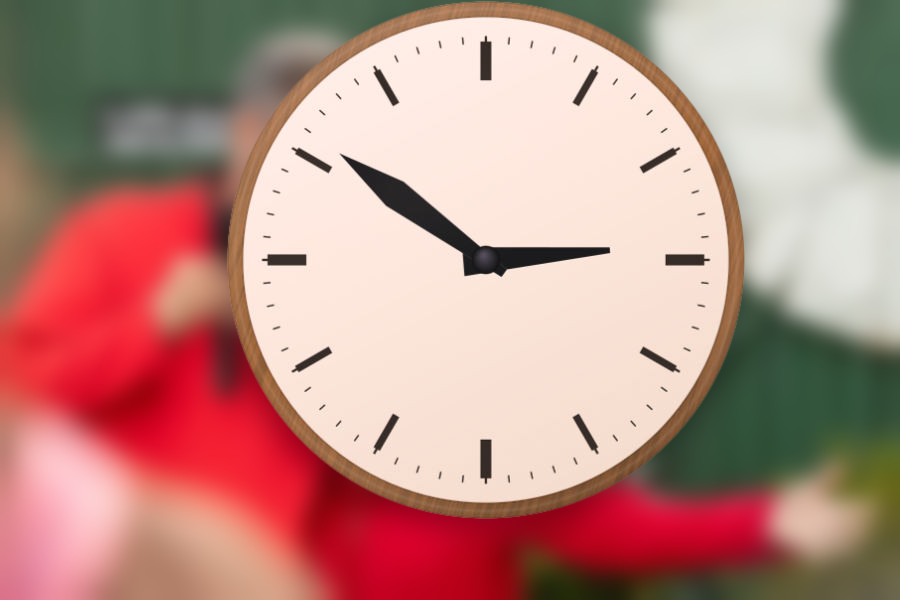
2:51
